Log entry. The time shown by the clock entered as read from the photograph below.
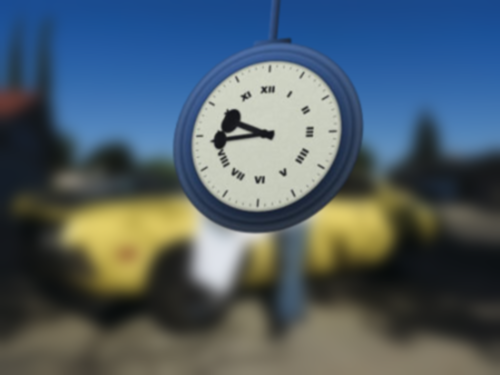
9:44
